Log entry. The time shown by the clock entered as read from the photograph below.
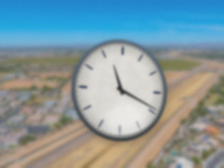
11:19
